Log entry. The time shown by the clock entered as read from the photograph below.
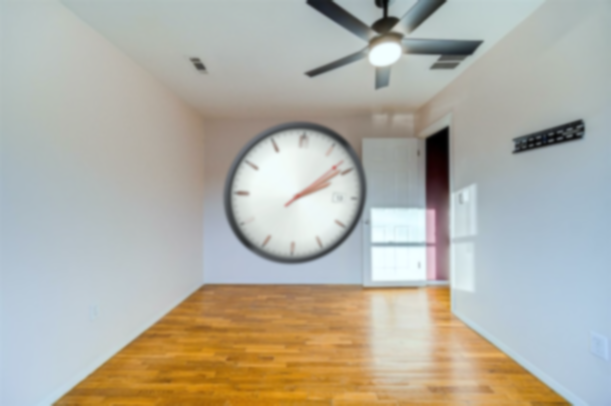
2:09:08
